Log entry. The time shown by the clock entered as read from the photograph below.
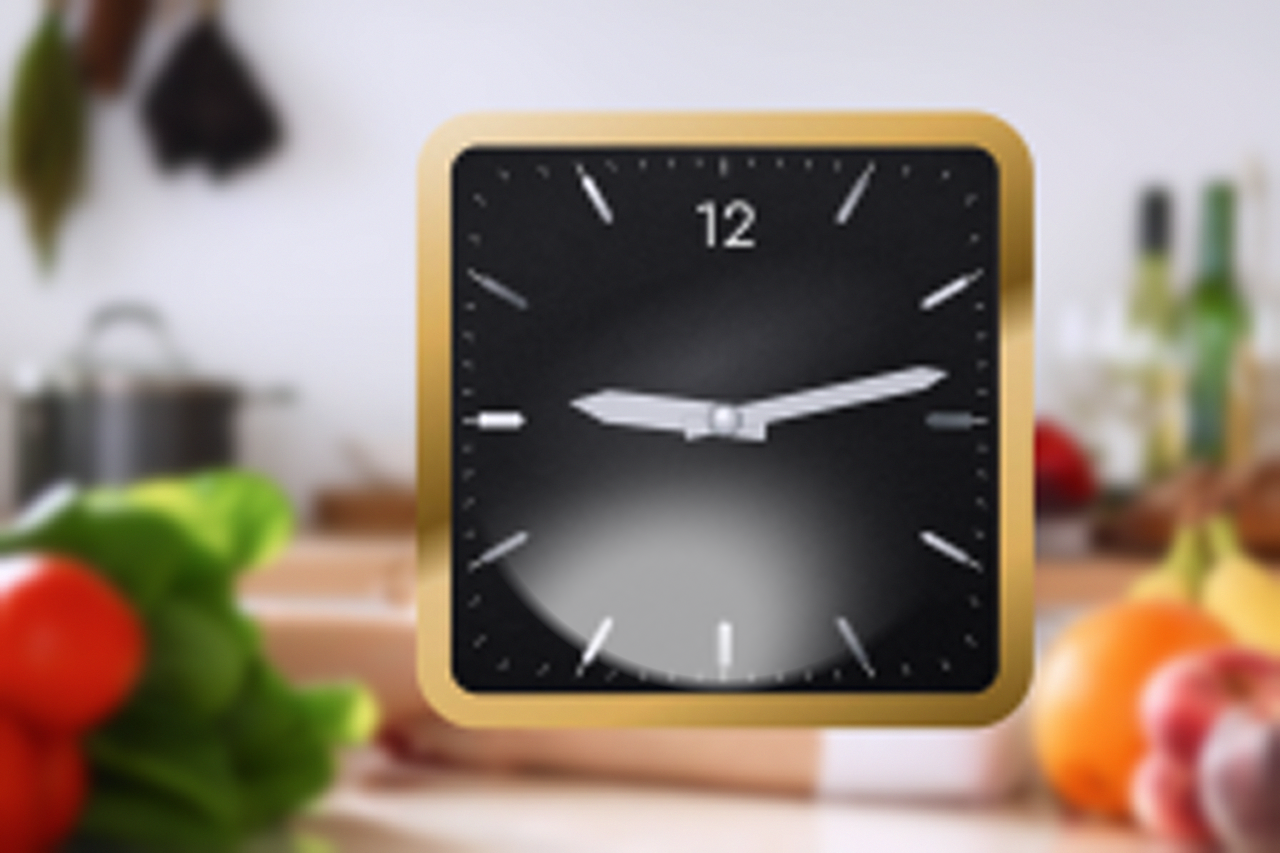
9:13
